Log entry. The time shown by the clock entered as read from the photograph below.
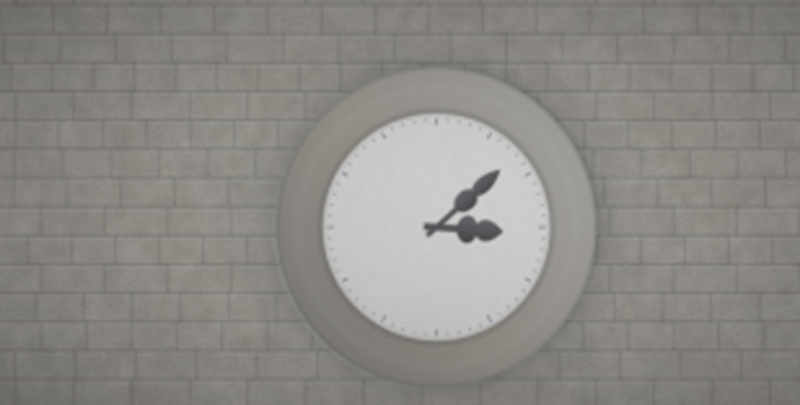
3:08
